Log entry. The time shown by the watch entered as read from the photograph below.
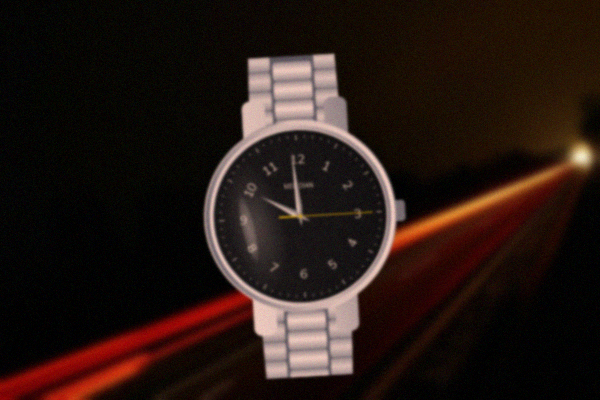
9:59:15
